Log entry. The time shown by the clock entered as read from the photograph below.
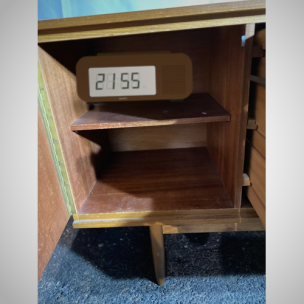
21:55
